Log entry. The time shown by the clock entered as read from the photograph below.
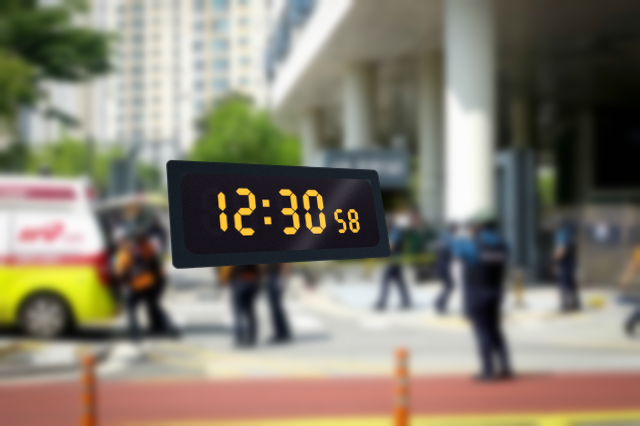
12:30:58
